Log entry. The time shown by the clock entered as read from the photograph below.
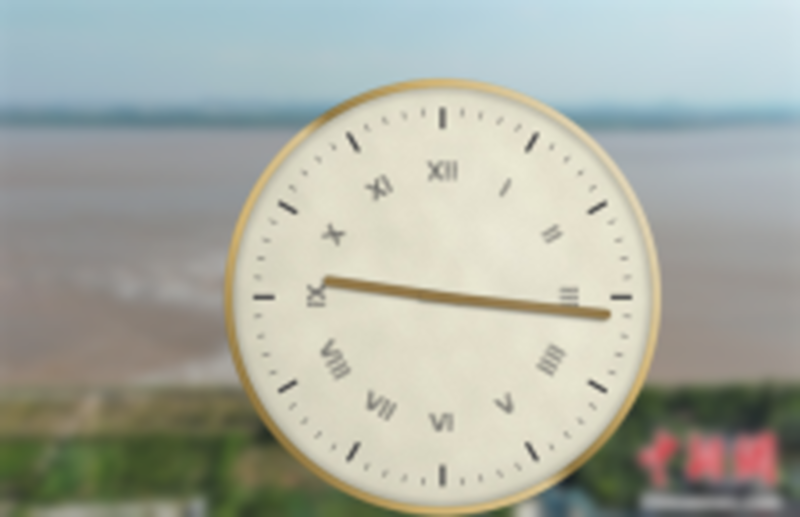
9:16
